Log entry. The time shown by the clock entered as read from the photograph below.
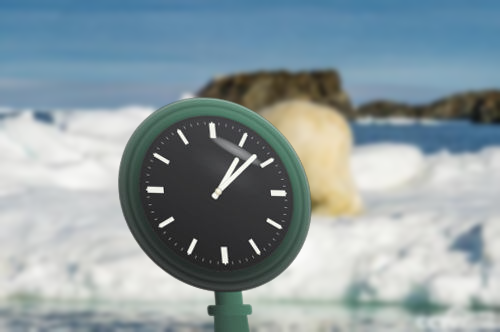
1:08
